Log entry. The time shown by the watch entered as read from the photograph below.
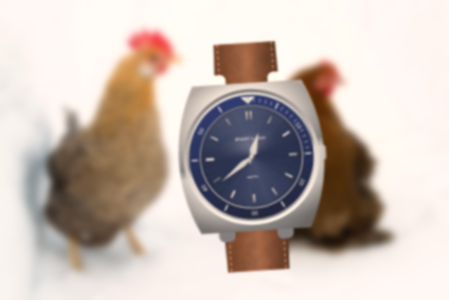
12:39
